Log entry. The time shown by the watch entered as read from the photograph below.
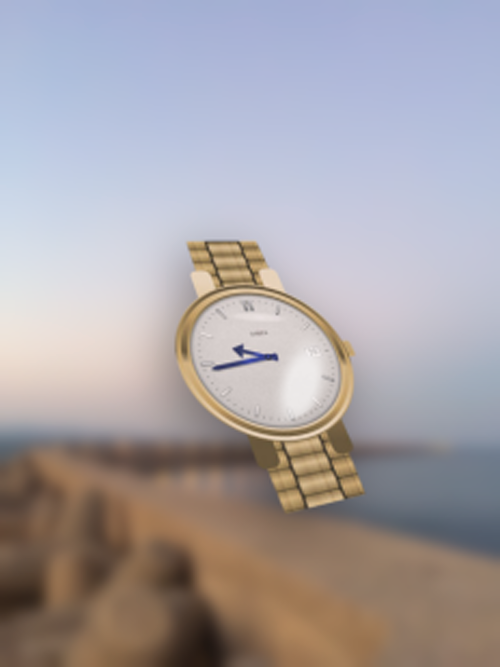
9:44
